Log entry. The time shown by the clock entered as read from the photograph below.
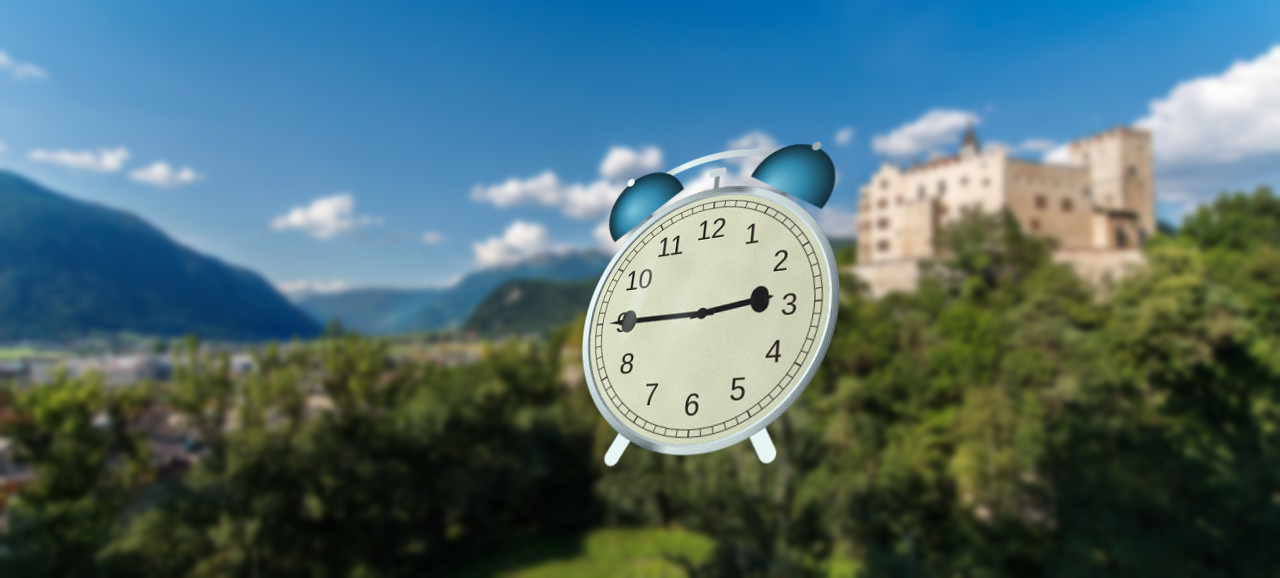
2:45
